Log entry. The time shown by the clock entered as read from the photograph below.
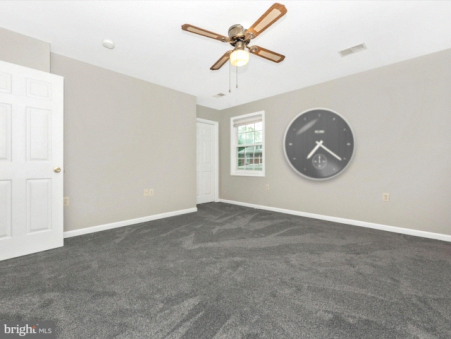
7:21
